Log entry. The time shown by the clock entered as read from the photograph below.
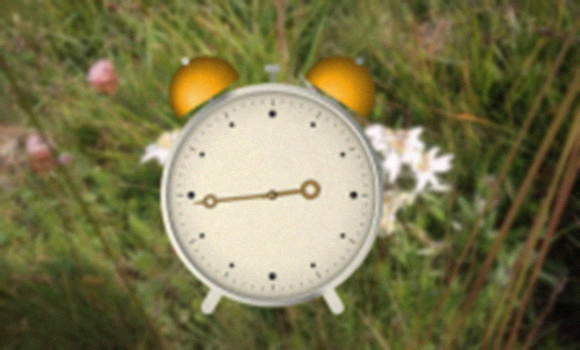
2:44
